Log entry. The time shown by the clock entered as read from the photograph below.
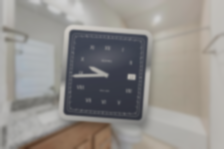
9:44
